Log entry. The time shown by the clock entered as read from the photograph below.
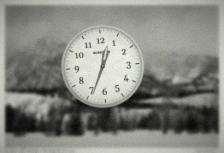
12:34
